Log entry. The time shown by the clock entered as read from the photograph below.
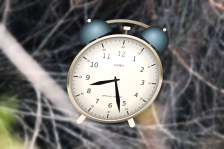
8:27
